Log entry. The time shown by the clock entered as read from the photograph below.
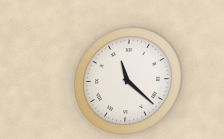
11:22
